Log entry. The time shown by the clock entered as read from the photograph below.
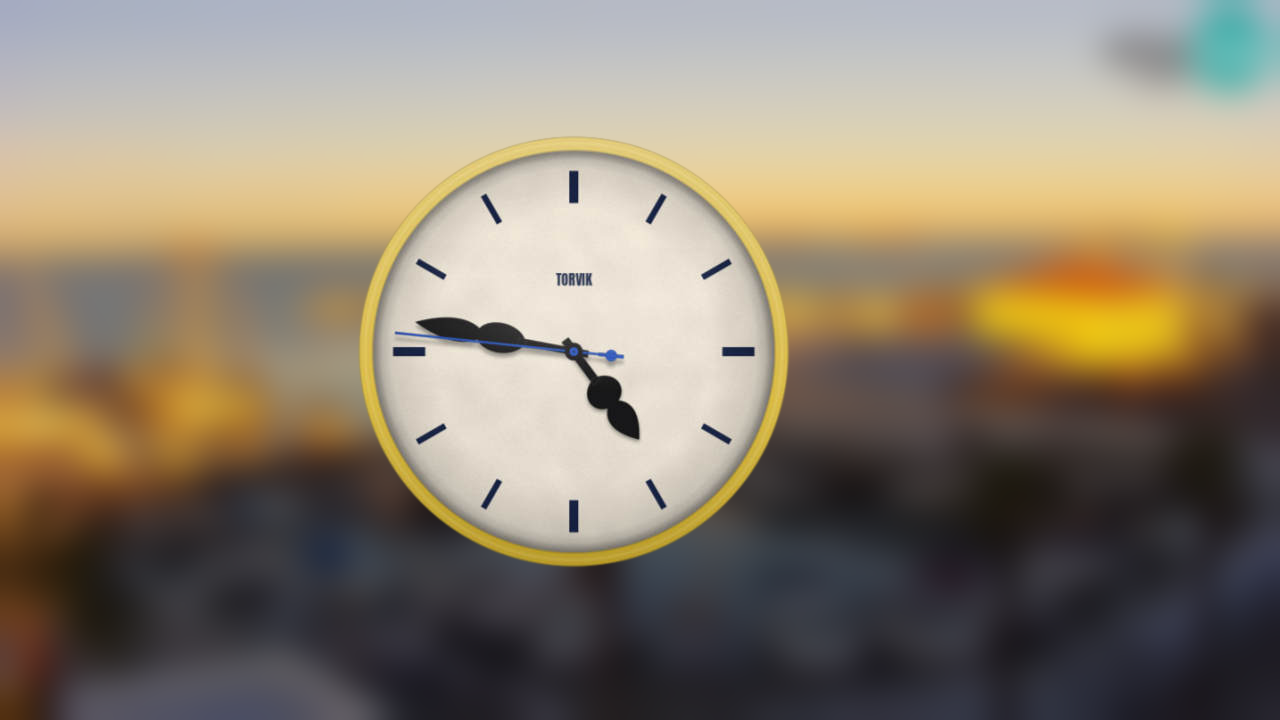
4:46:46
